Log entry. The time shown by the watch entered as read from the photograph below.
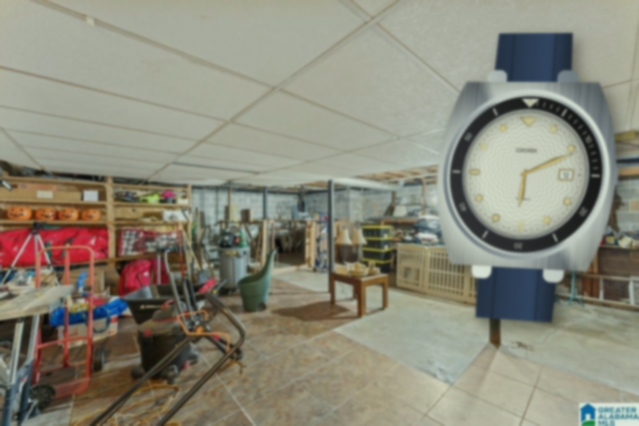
6:11
